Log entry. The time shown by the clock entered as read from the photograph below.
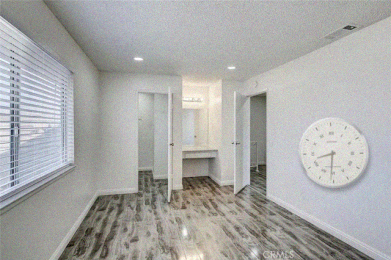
8:31
